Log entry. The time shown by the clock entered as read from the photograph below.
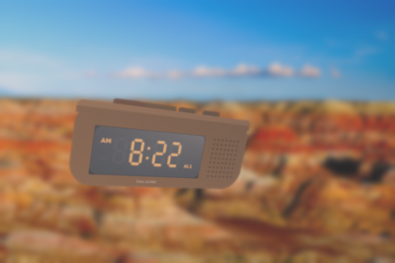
8:22
